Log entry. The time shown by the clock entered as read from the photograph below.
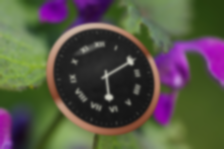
6:11
